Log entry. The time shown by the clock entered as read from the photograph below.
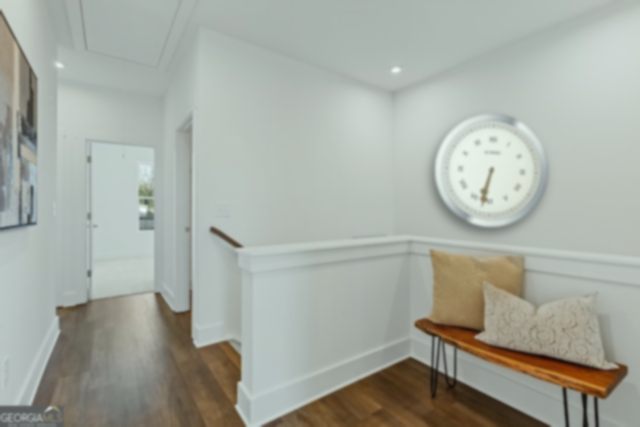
6:32
